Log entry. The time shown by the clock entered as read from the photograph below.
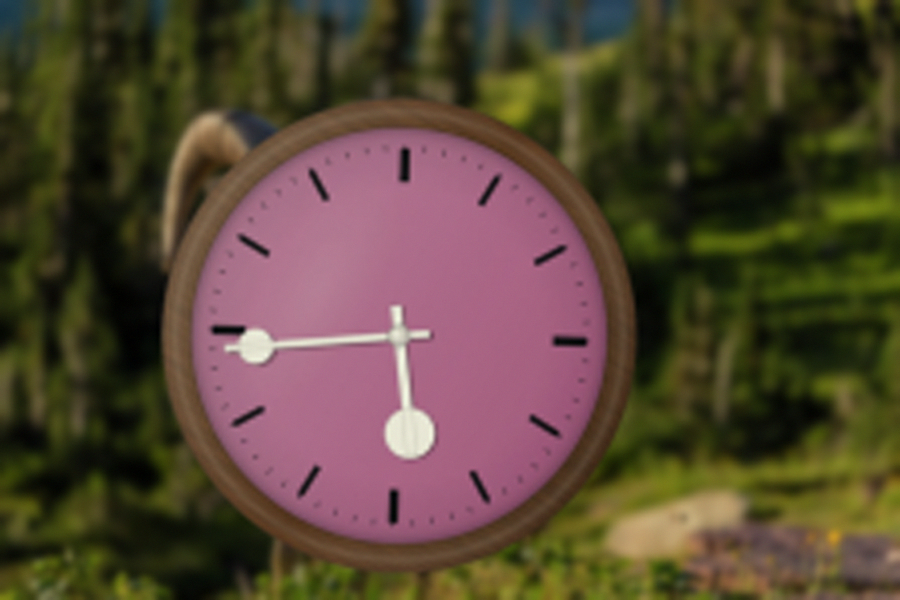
5:44
